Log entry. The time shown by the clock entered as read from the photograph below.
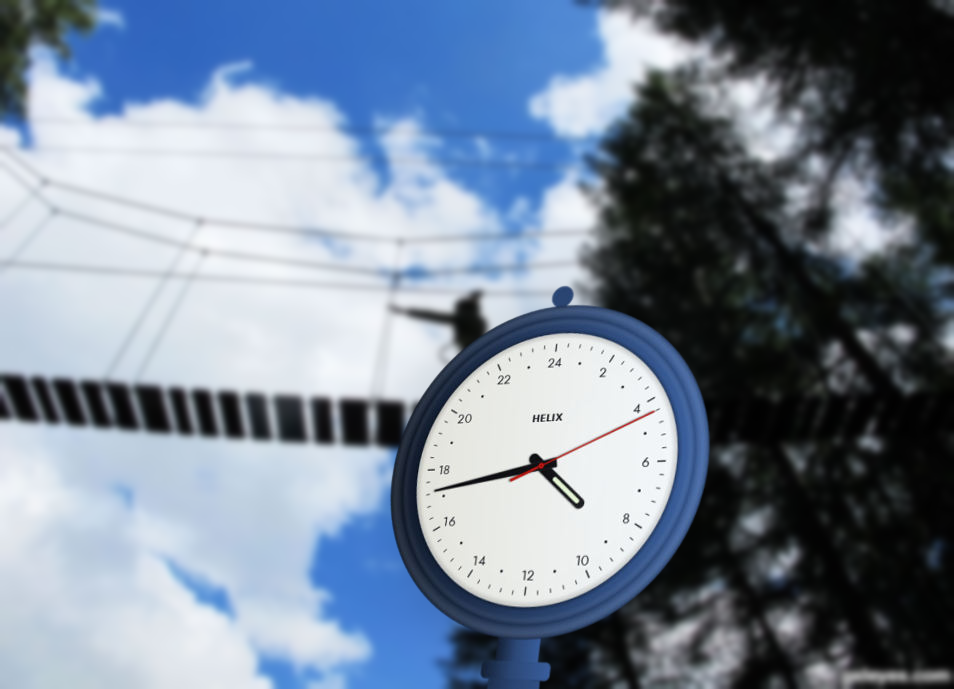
8:43:11
